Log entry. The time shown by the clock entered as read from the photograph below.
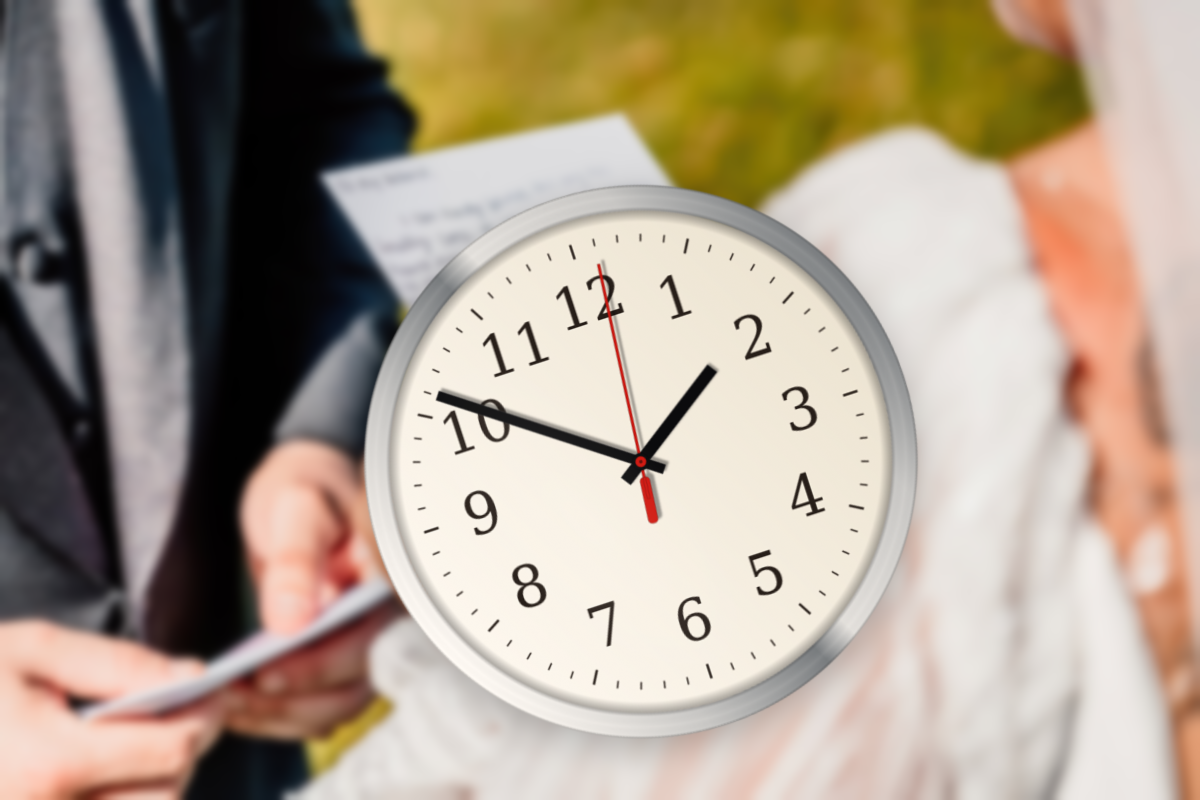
1:51:01
